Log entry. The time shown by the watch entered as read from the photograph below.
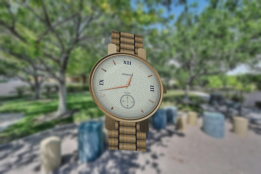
12:42
